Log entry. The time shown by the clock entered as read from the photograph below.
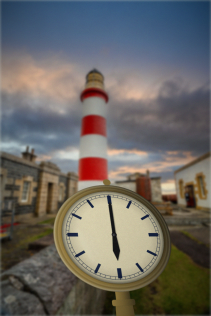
6:00
